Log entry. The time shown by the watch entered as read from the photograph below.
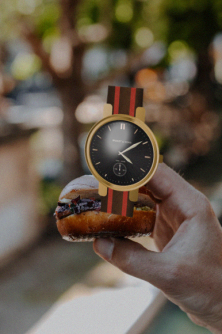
4:09
